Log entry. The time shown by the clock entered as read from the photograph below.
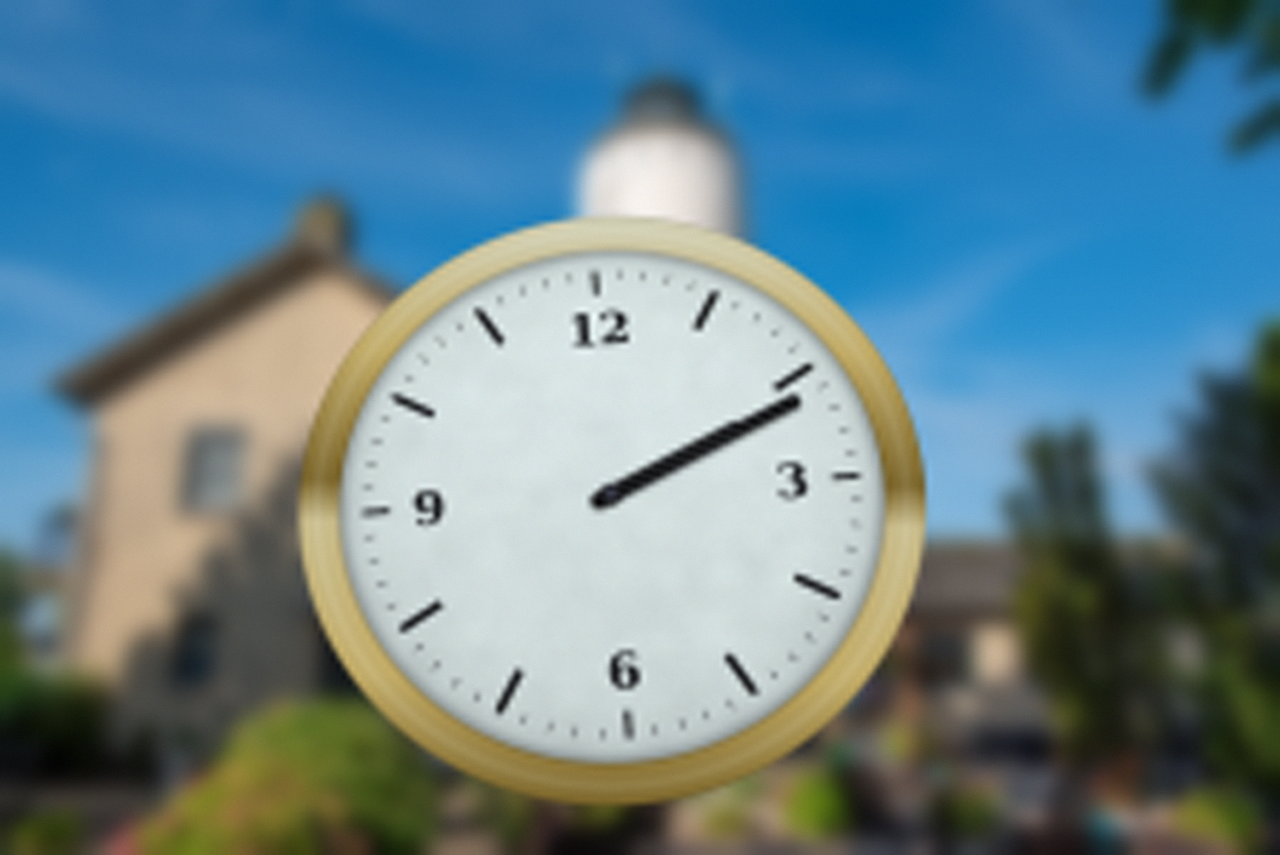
2:11
